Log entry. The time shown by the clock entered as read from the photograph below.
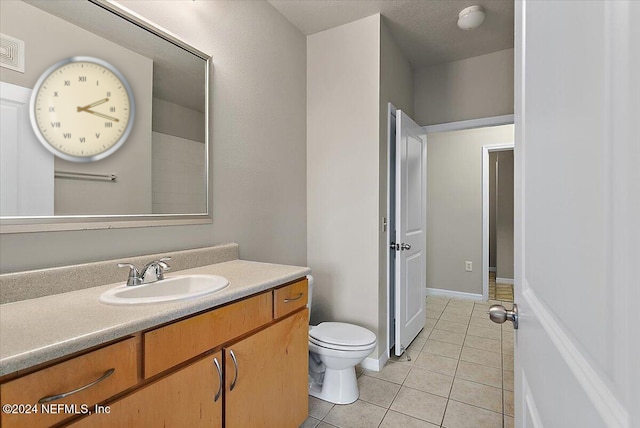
2:18
